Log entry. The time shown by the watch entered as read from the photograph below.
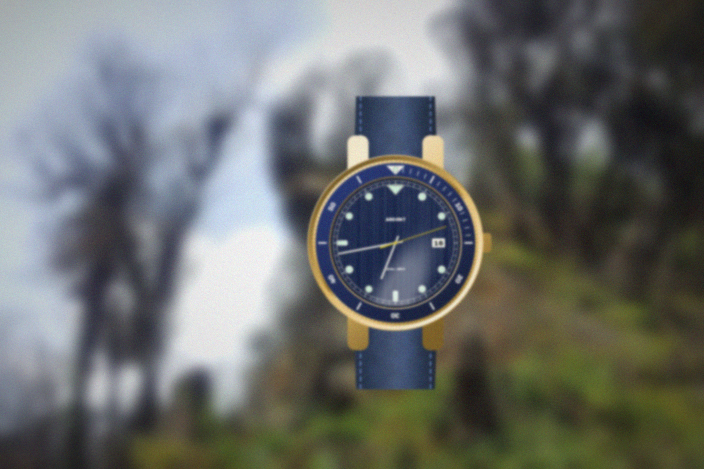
6:43:12
